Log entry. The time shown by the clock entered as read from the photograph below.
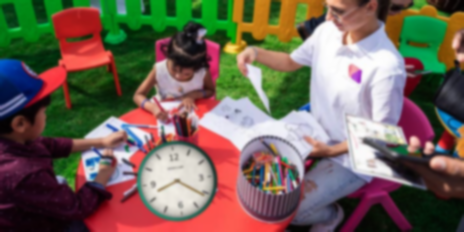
8:21
